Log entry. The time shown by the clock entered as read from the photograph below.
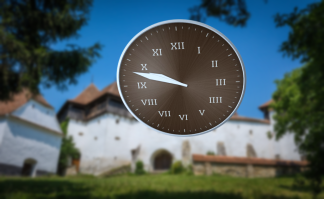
9:48
